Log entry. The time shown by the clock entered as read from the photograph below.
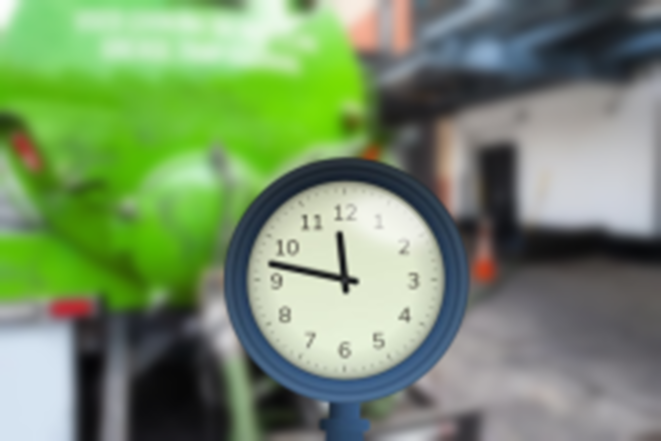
11:47
